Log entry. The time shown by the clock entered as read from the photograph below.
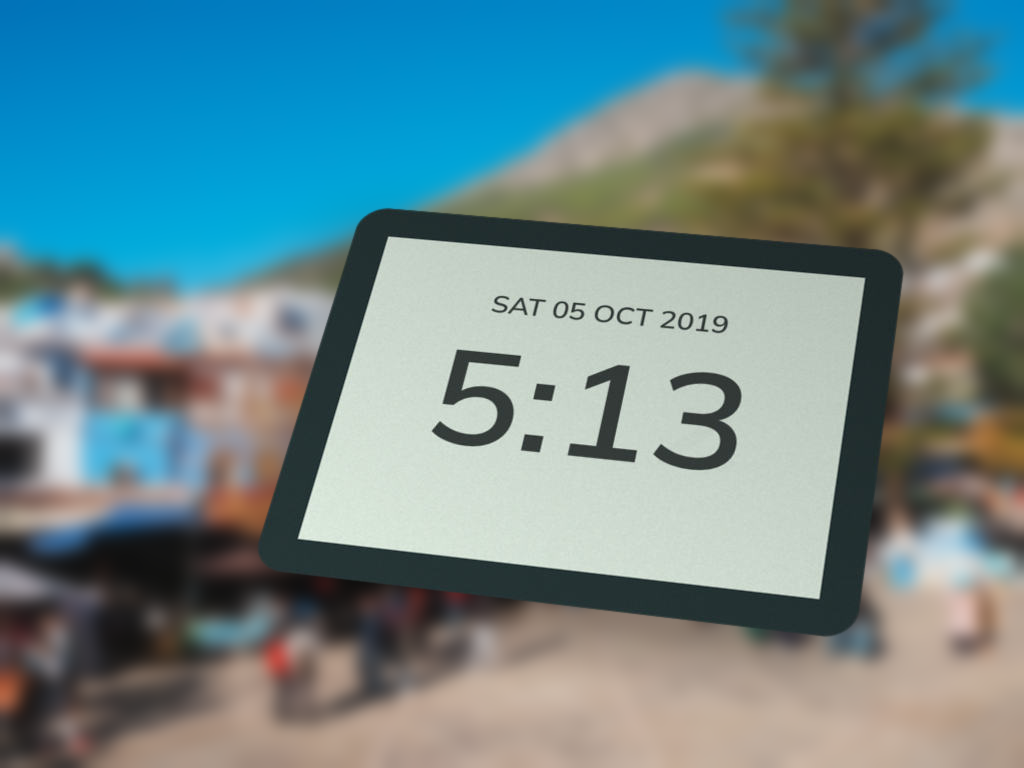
5:13
